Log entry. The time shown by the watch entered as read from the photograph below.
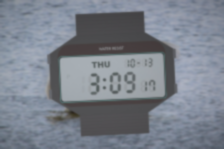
3:09:17
